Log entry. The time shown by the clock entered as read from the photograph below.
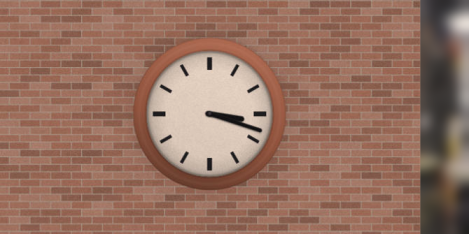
3:18
